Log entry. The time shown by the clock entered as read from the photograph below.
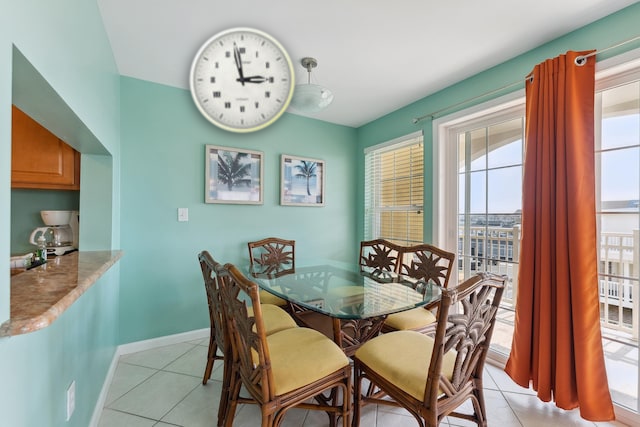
2:58
